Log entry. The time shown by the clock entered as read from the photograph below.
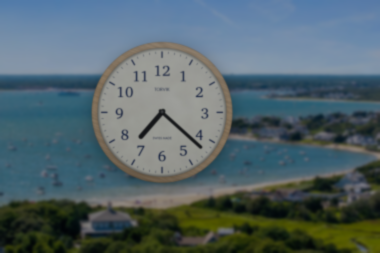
7:22
